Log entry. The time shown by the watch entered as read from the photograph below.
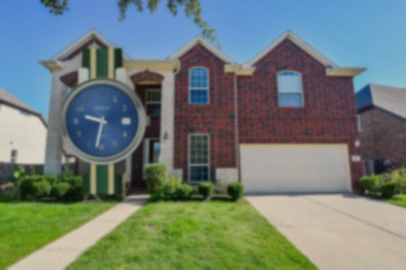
9:32
